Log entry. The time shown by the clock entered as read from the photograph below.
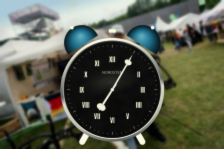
7:05
